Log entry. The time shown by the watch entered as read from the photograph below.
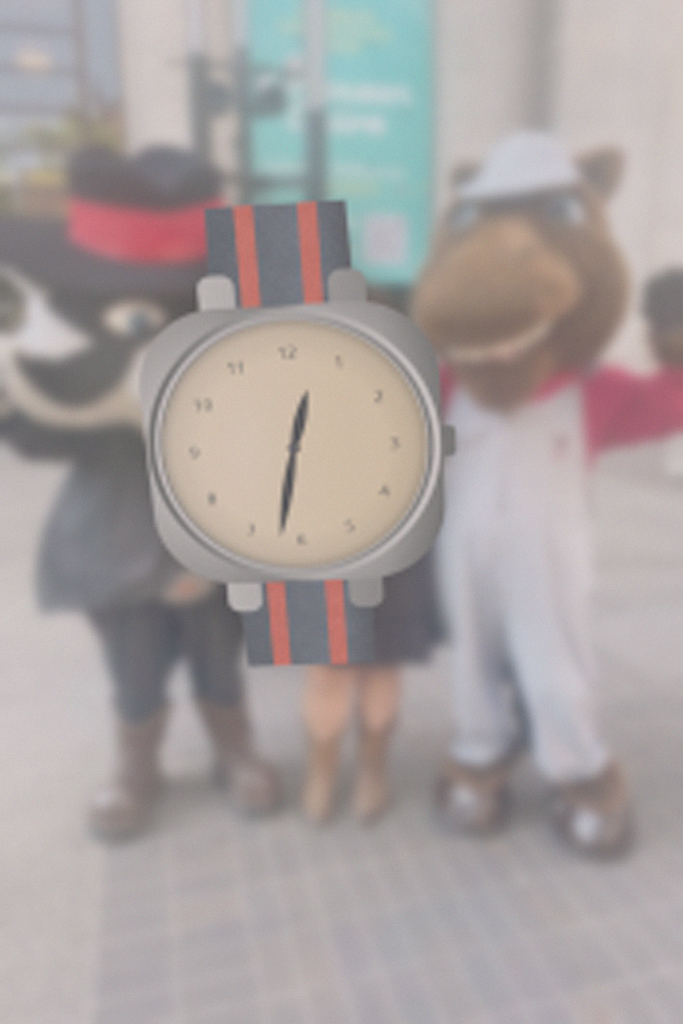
12:32
